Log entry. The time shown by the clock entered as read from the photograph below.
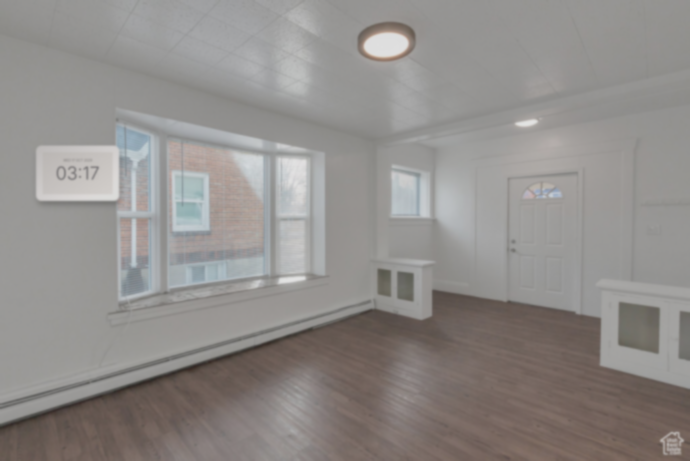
3:17
